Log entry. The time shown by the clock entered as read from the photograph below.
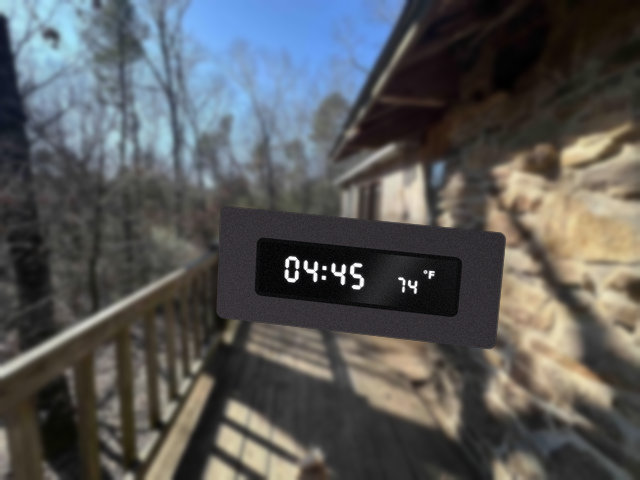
4:45
